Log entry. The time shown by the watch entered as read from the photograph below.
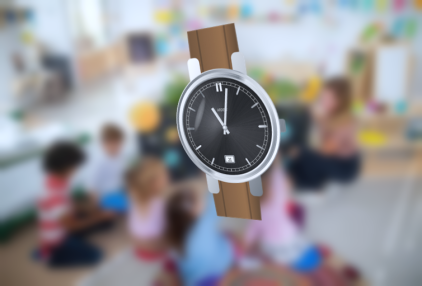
11:02
